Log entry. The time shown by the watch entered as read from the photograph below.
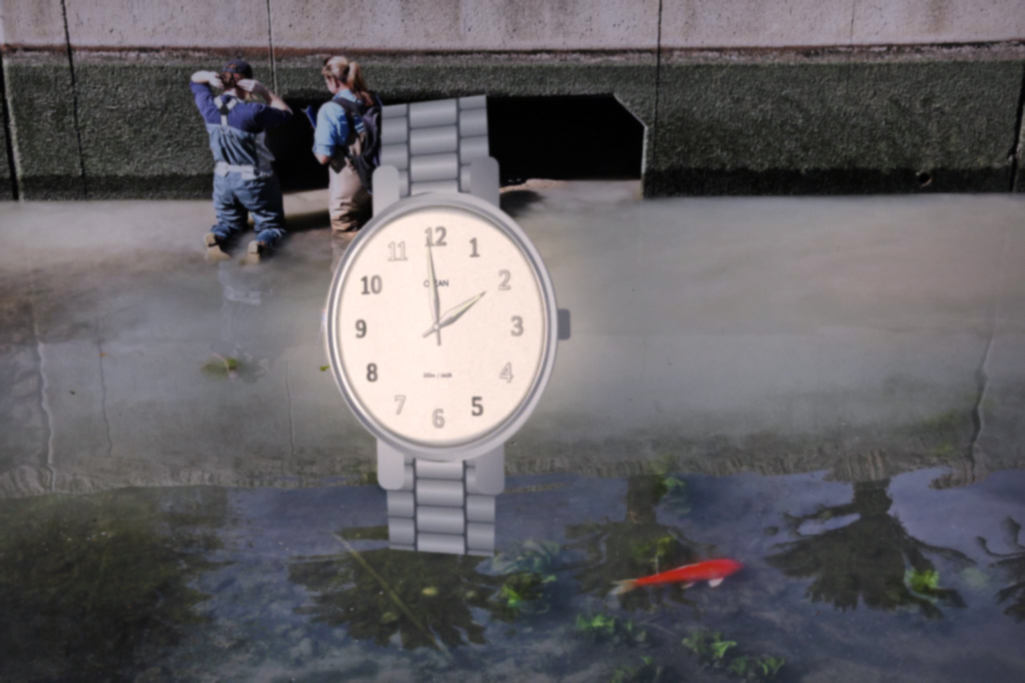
1:59
